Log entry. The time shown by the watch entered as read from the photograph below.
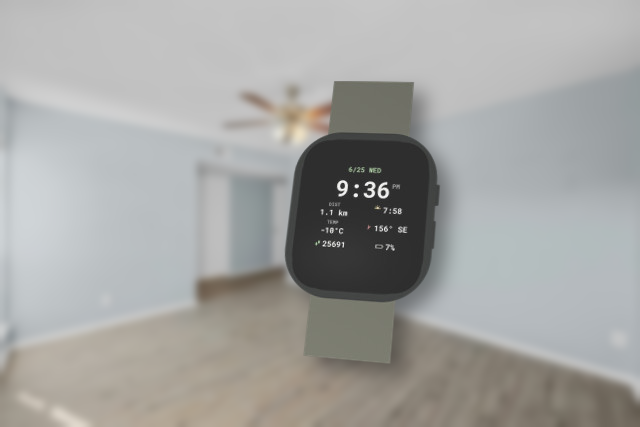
9:36
